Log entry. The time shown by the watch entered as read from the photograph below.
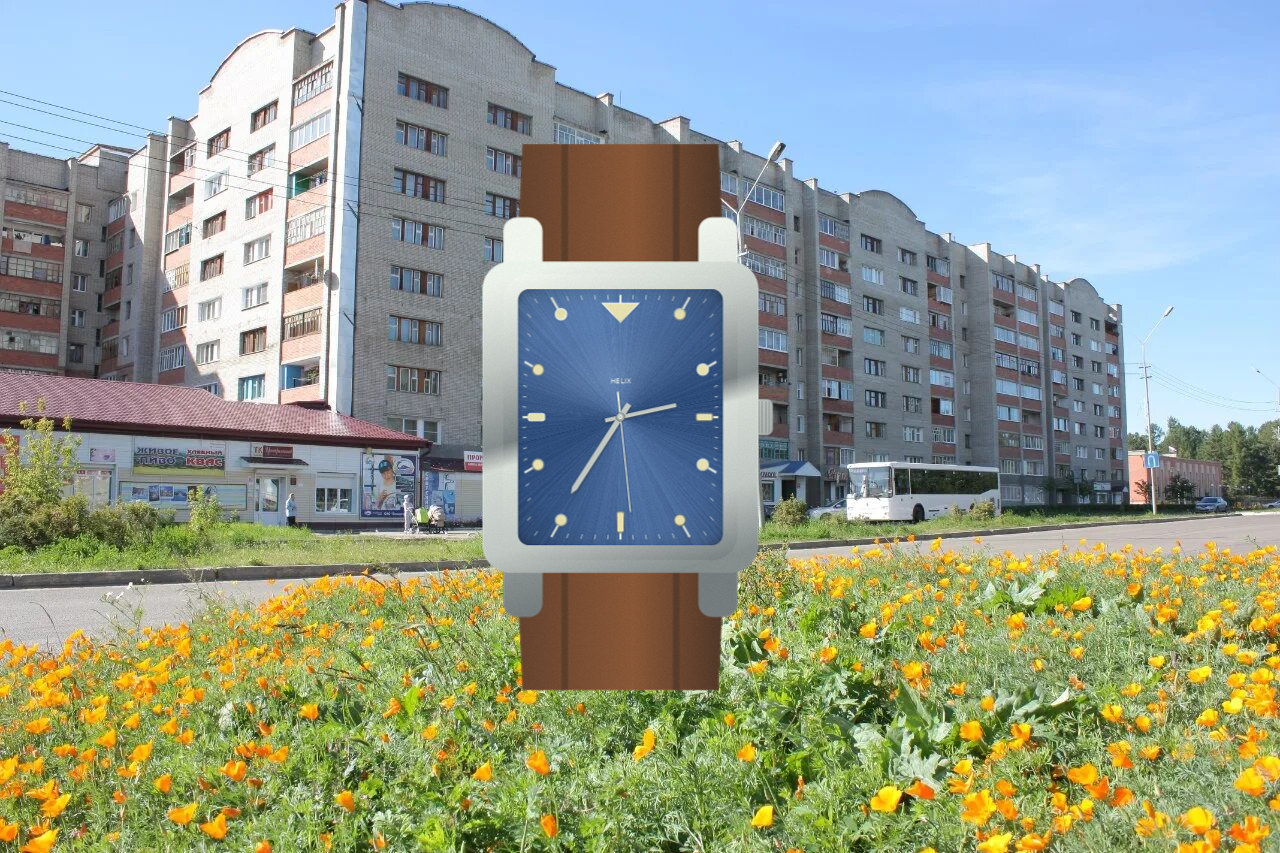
2:35:29
